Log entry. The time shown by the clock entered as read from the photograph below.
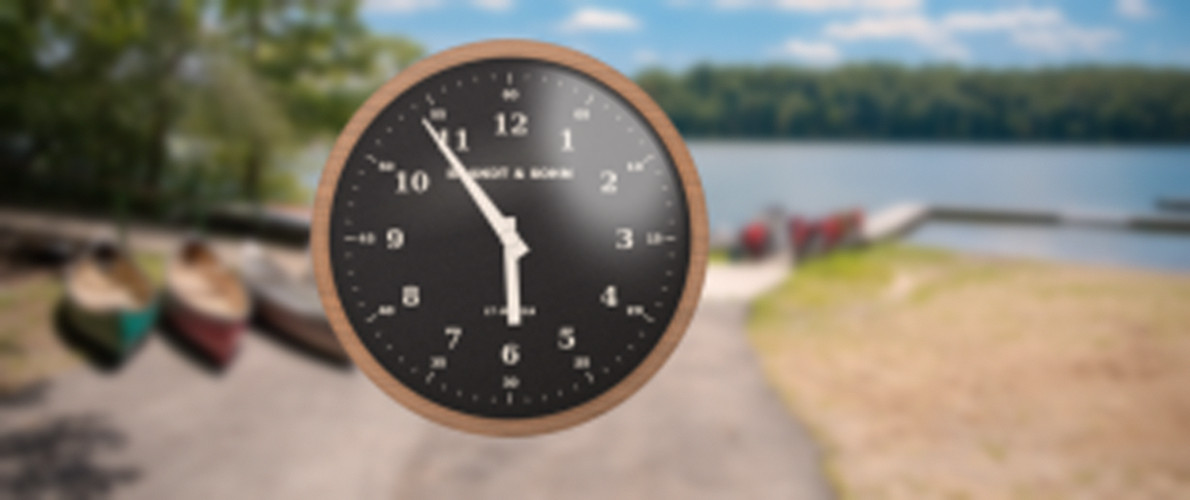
5:54
